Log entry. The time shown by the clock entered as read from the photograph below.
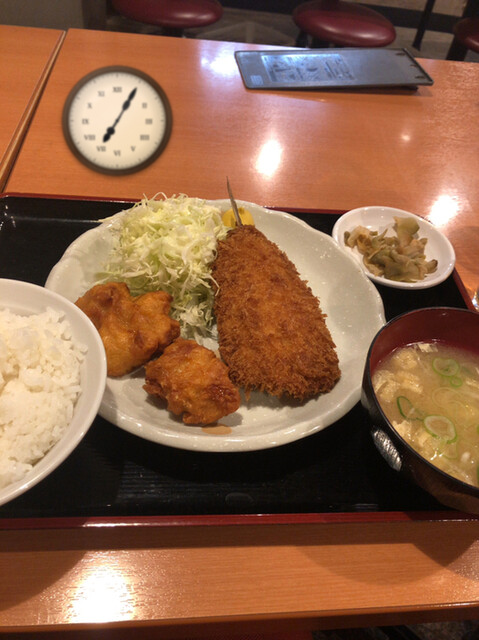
7:05
